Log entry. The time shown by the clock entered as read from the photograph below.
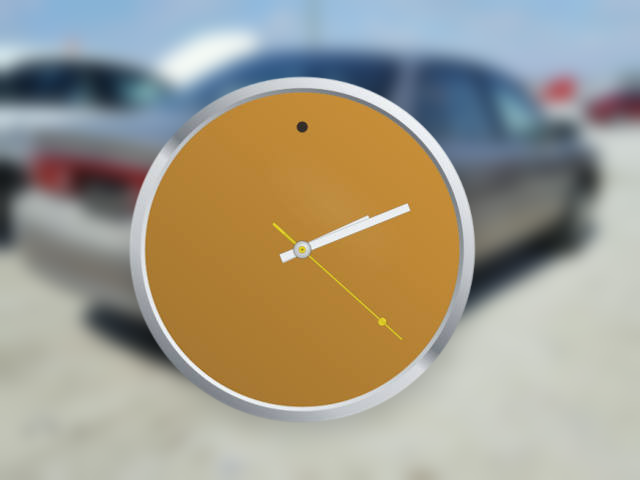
2:11:22
